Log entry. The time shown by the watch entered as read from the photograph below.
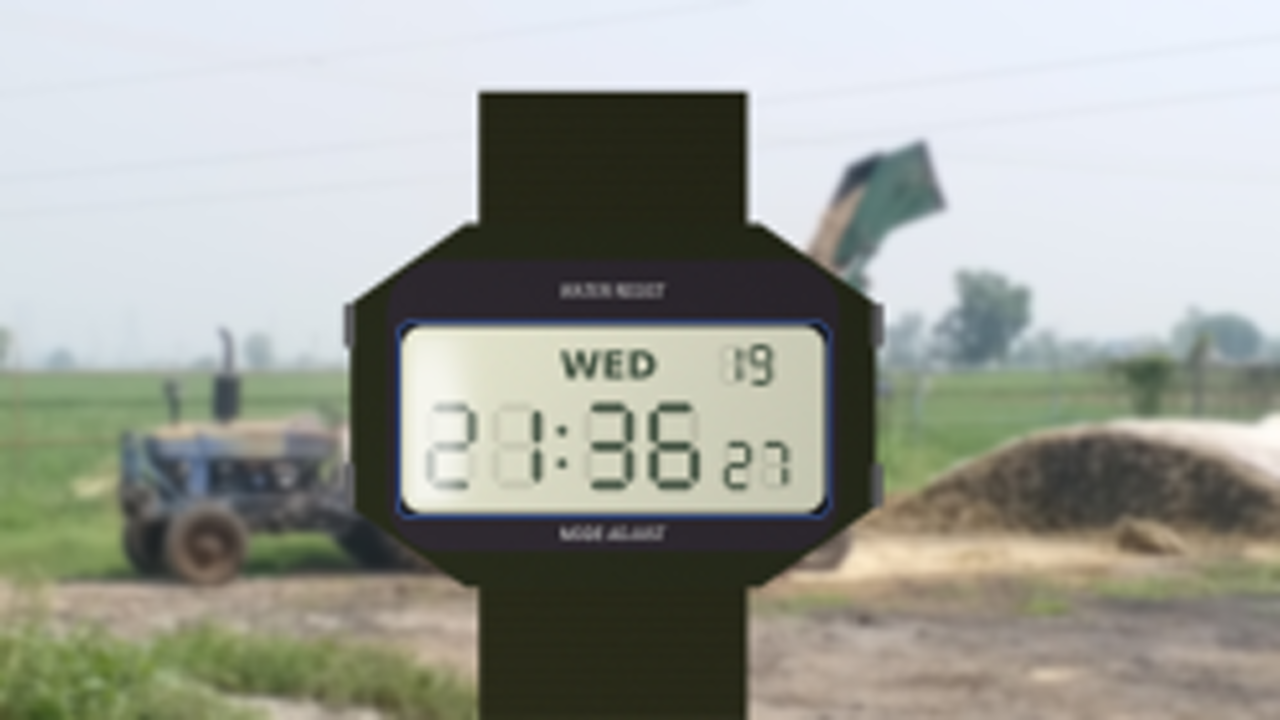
21:36:27
